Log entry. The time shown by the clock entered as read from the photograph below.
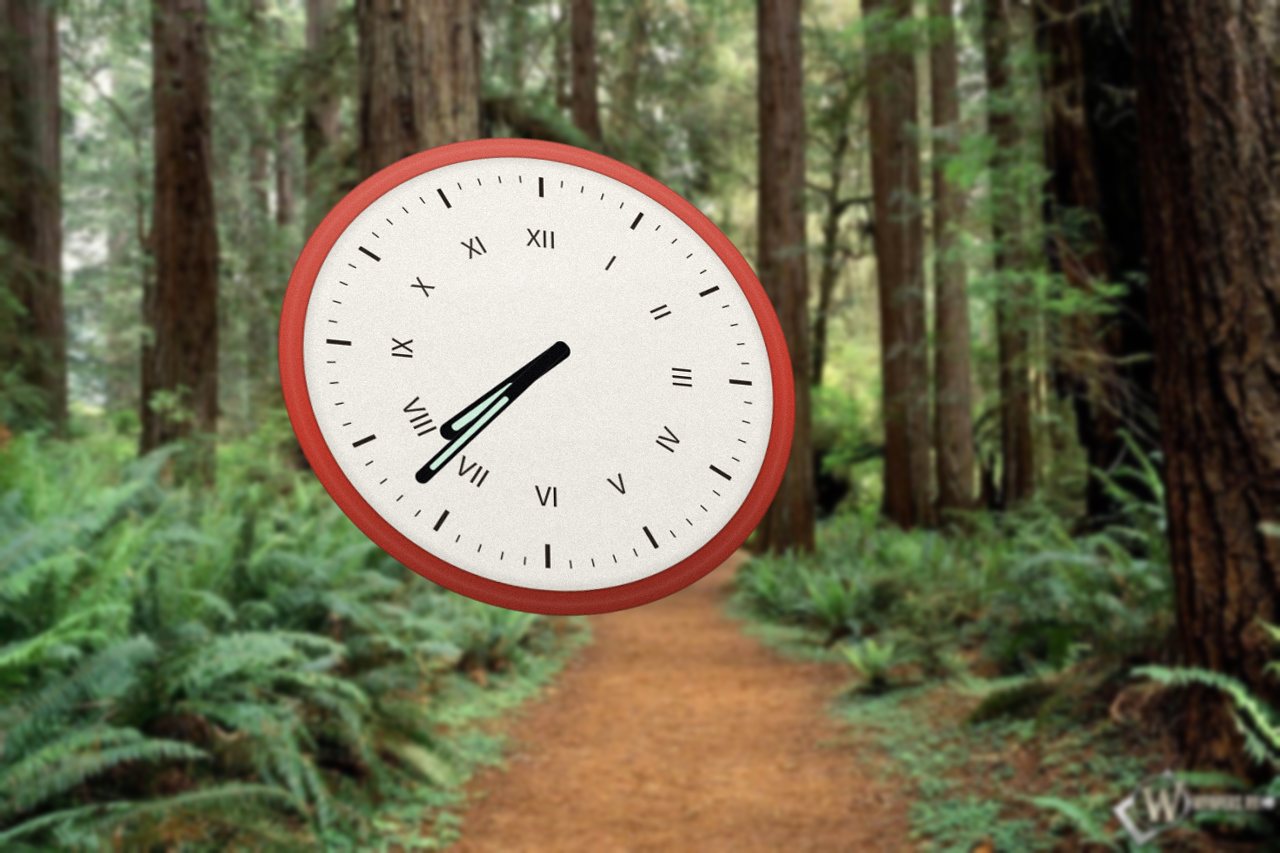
7:37
